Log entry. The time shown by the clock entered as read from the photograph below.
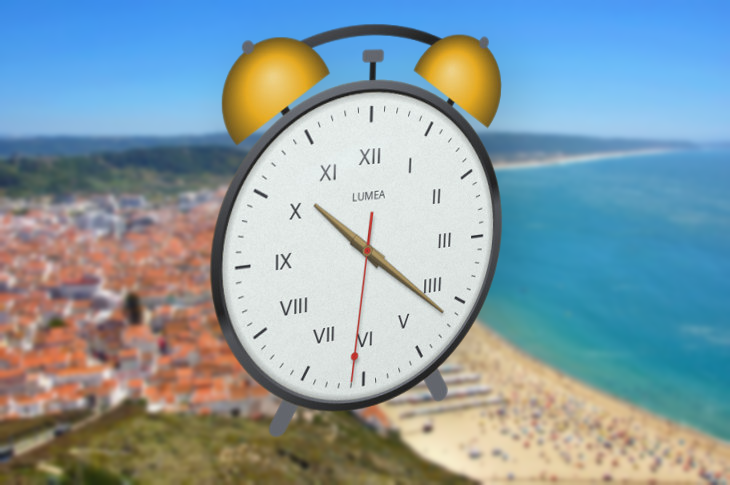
10:21:31
